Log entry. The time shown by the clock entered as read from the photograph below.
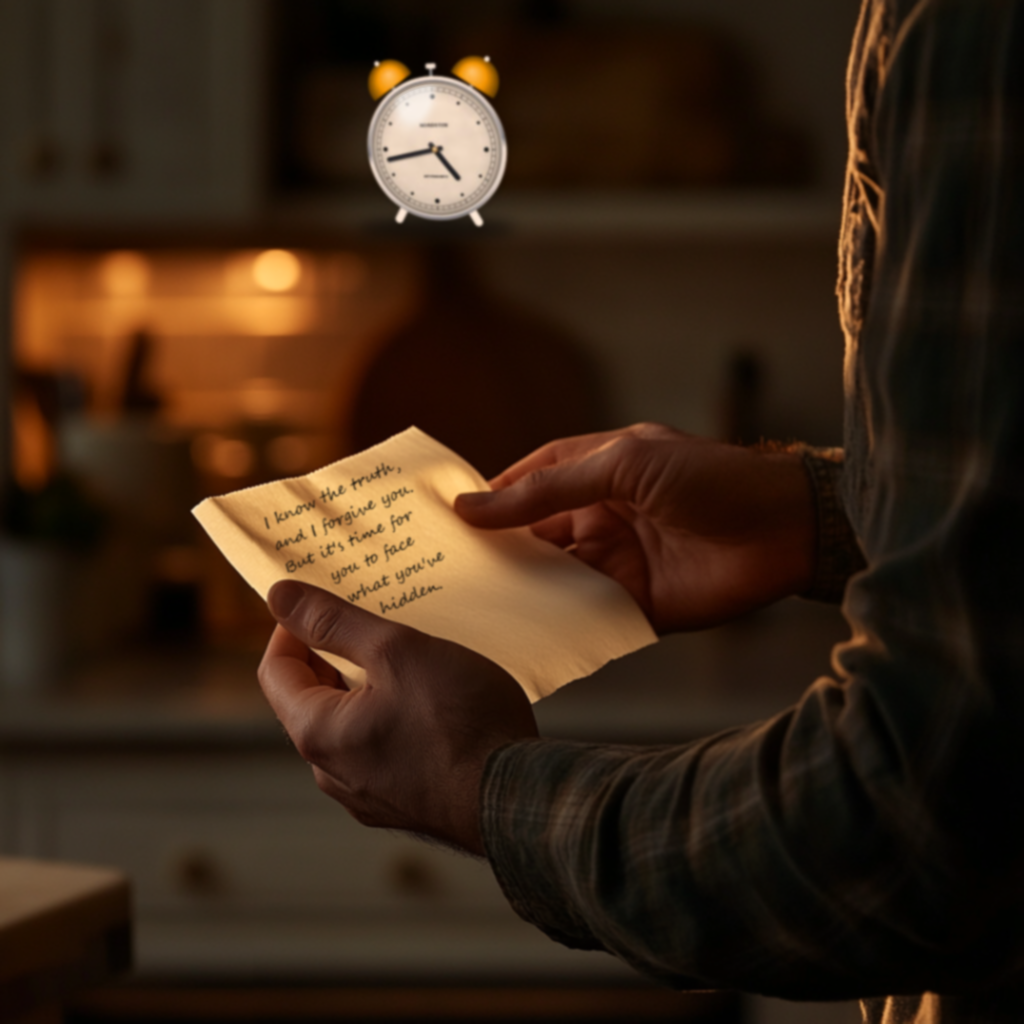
4:43
